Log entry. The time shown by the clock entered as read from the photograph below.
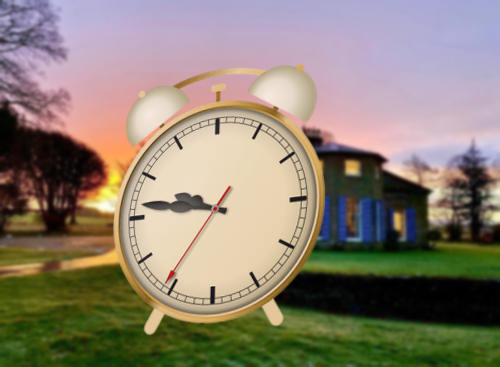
9:46:36
